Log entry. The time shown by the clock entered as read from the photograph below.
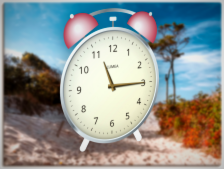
11:15
